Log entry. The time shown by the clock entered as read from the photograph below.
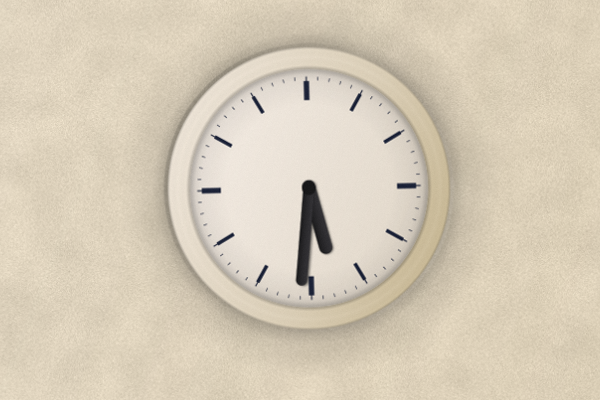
5:31
